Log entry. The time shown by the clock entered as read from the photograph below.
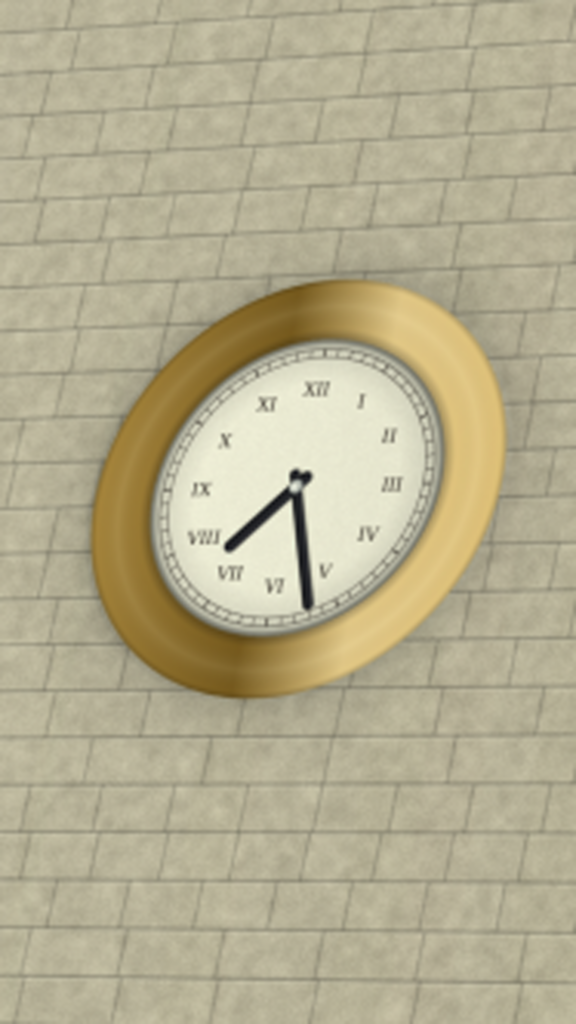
7:27
